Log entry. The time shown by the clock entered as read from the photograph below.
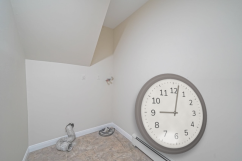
9:02
